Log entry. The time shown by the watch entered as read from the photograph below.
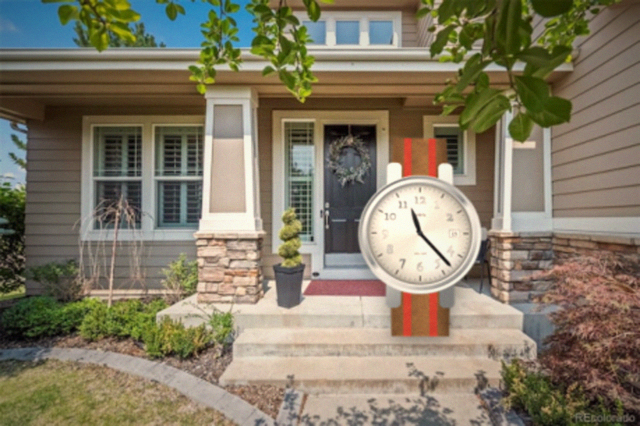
11:23
